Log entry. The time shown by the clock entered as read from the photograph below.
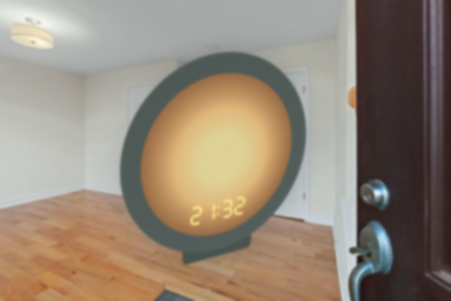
21:32
